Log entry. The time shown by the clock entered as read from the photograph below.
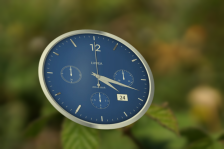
4:18
